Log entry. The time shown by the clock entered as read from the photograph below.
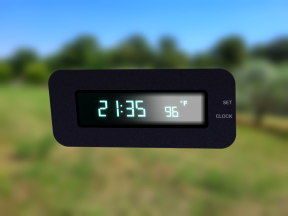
21:35
